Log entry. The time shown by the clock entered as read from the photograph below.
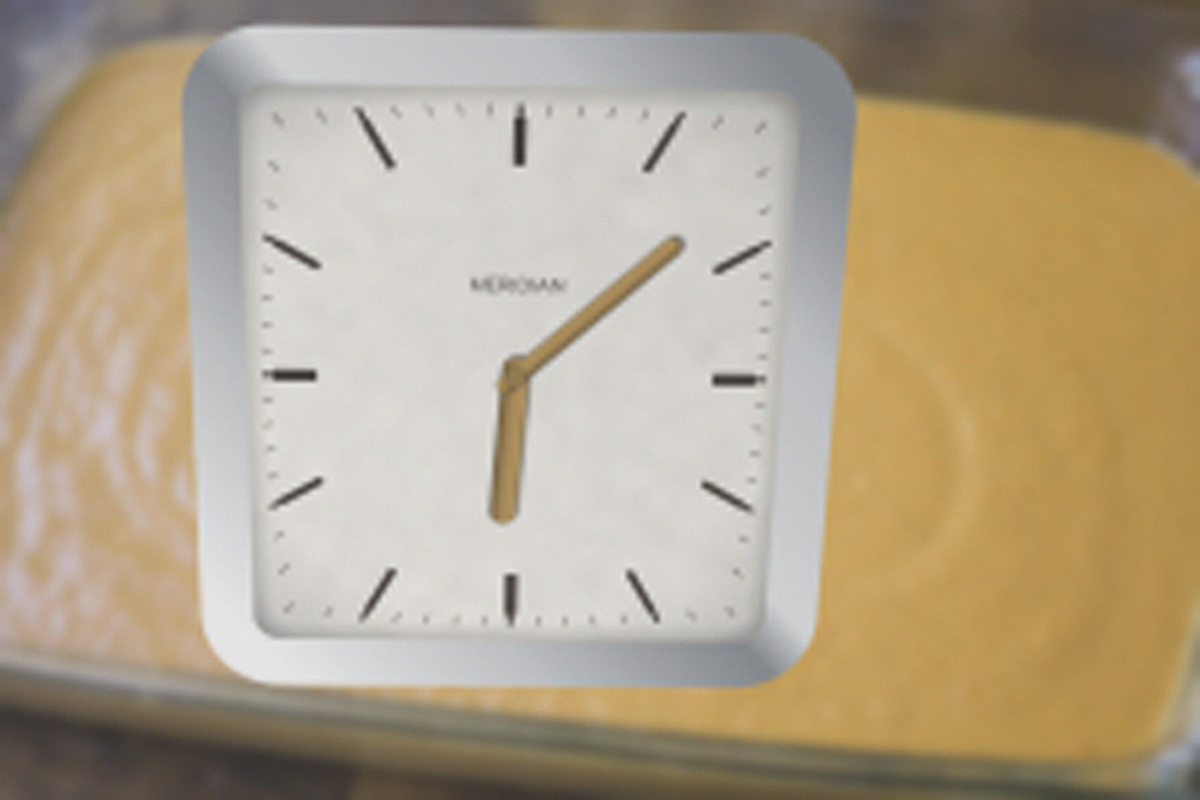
6:08
